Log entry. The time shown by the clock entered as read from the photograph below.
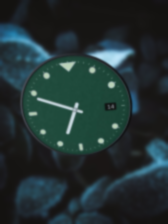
6:49
